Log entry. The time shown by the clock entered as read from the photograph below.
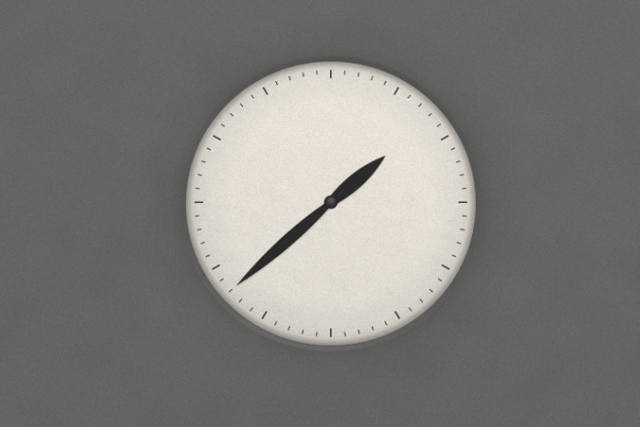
1:38
